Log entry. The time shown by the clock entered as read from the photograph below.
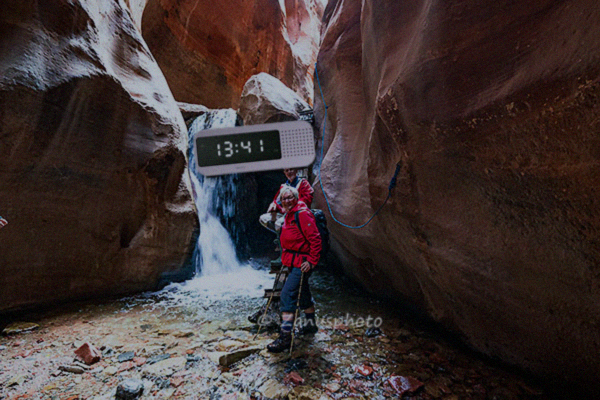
13:41
